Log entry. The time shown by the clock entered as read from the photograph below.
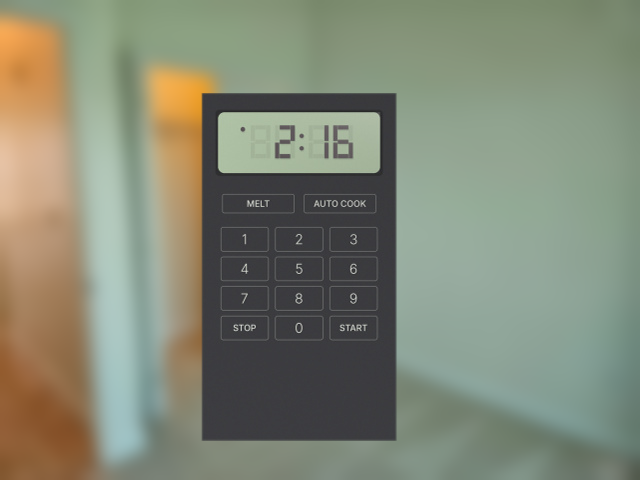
2:16
